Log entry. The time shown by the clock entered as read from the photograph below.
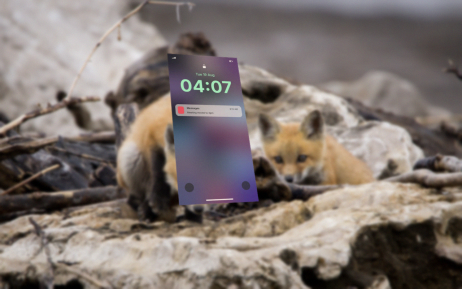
4:07
